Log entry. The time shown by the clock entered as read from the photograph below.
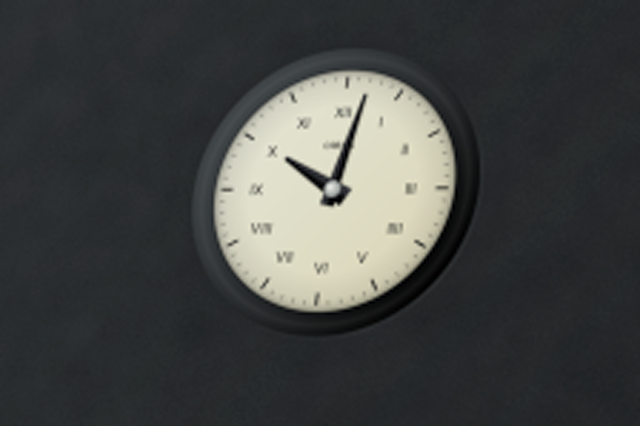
10:02
